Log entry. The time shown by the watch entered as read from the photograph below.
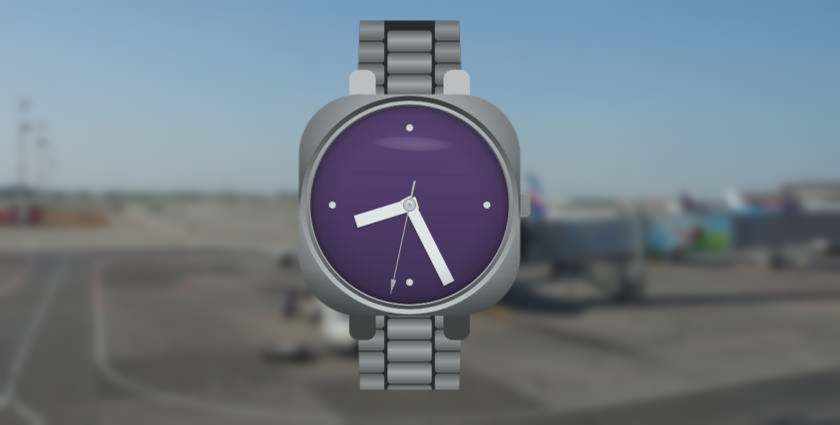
8:25:32
